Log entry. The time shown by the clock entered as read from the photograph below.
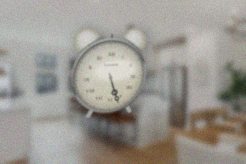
5:27
